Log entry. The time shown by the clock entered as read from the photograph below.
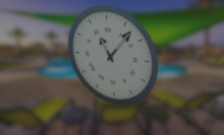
11:07
